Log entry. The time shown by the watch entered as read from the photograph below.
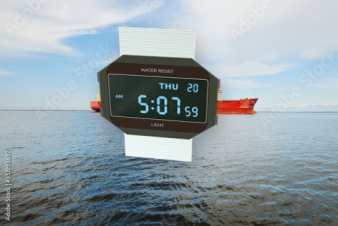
5:07:59
